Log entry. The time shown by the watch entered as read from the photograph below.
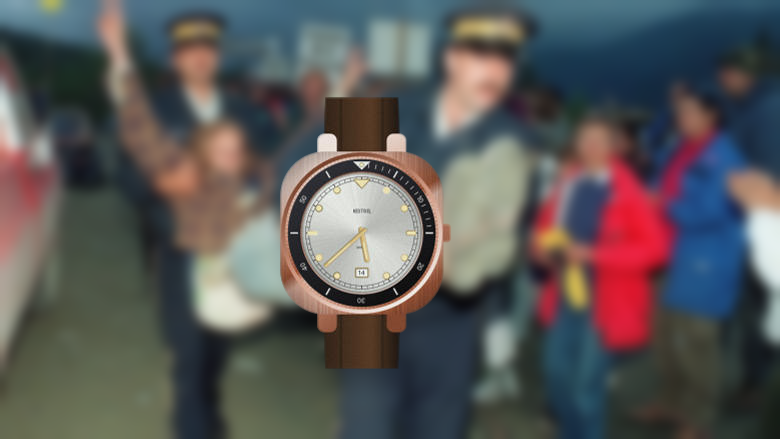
5:38
